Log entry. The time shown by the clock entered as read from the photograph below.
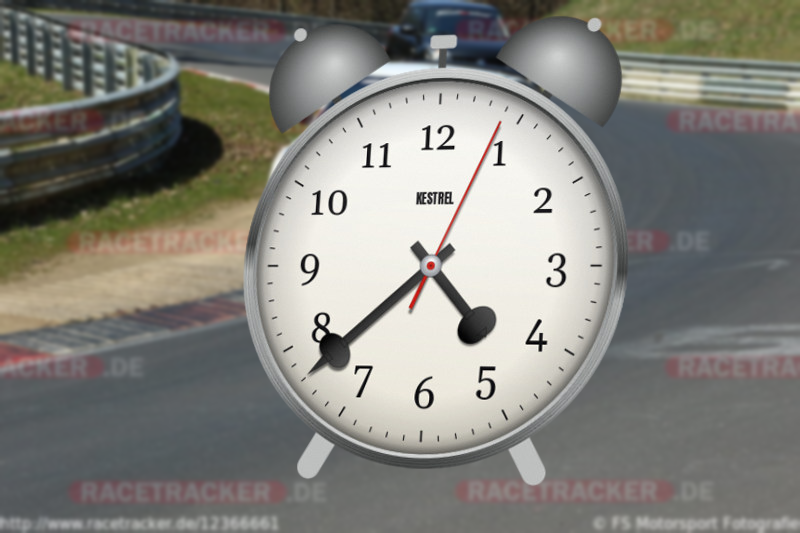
4:38:04
